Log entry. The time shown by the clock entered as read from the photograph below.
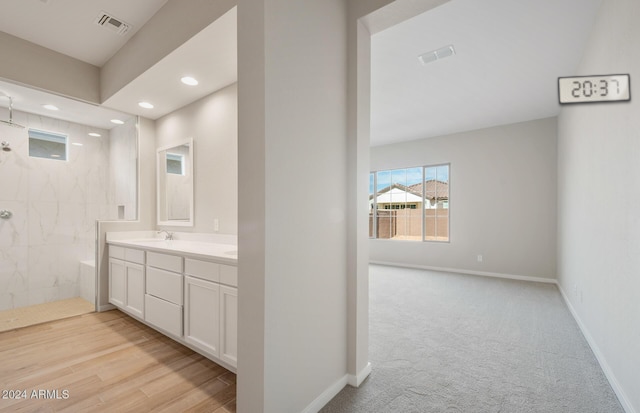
20:37
